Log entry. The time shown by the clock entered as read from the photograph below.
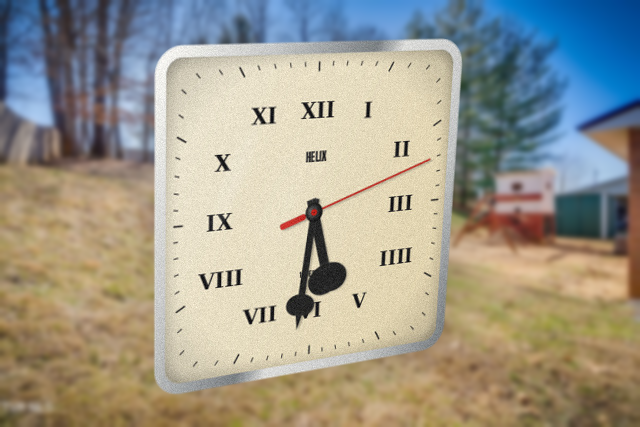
5:31:12
